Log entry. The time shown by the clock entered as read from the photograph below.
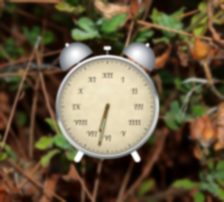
6:32
